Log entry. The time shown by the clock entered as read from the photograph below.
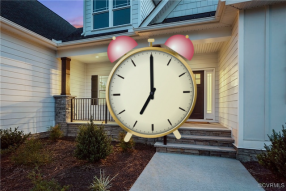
7:00
